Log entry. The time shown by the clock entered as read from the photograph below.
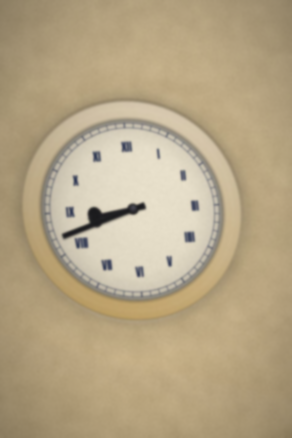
8:42
